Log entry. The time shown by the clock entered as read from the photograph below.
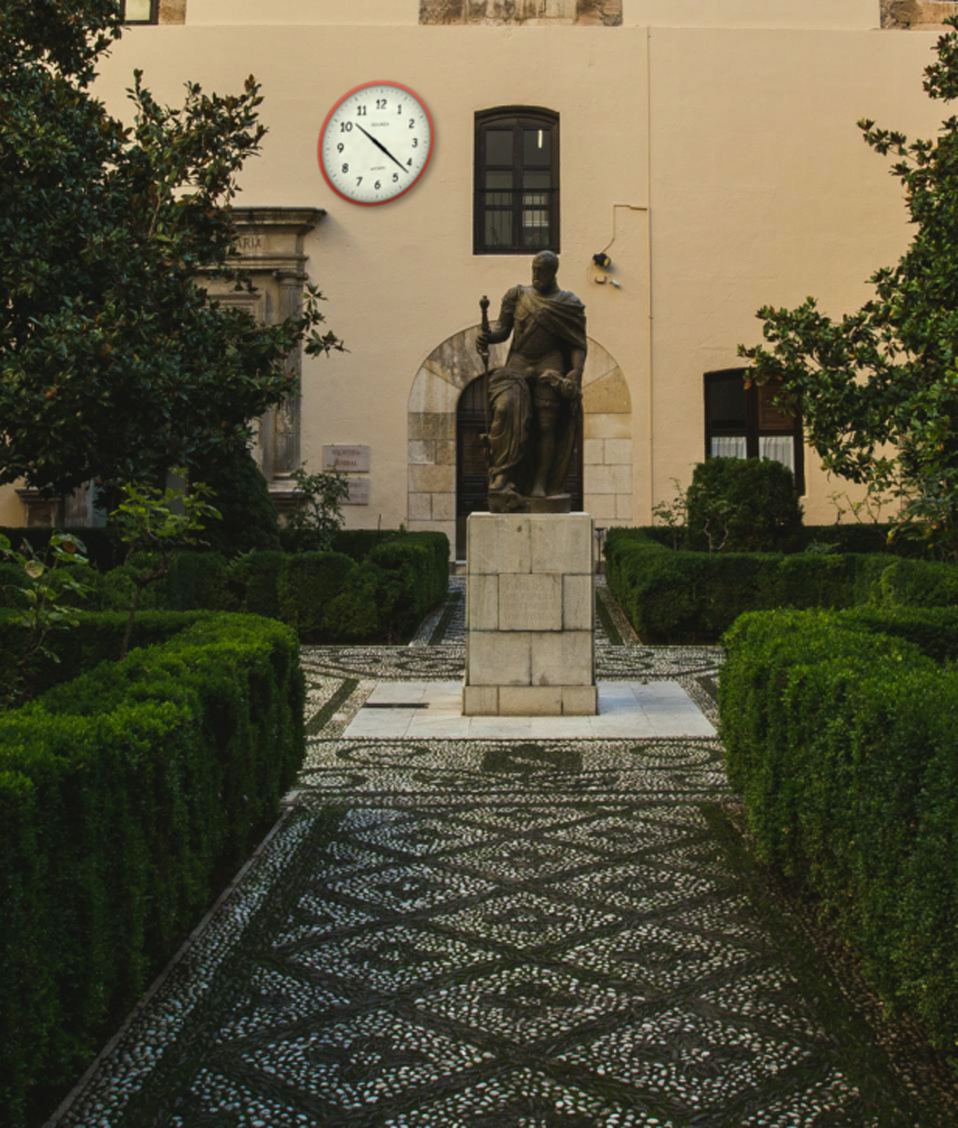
10:22
